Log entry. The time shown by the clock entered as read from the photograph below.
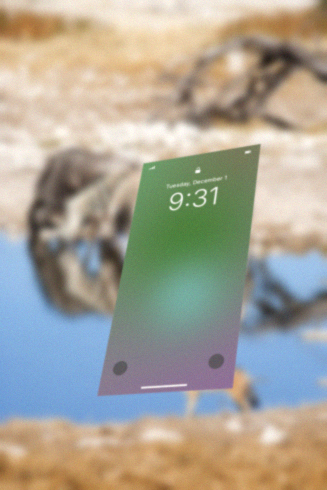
9:31
